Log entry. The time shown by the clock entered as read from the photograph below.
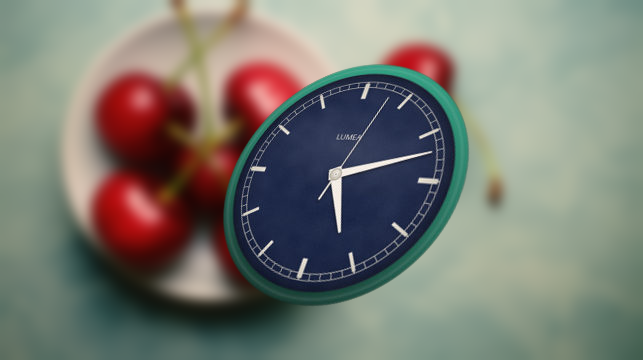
5:12:03
